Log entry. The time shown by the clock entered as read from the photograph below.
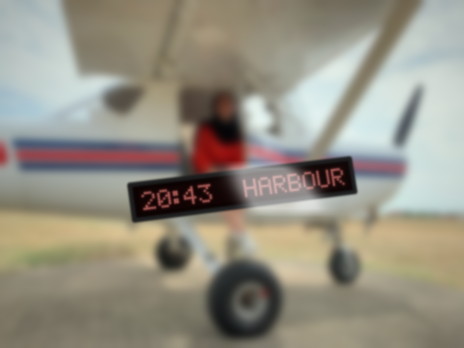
20:43
